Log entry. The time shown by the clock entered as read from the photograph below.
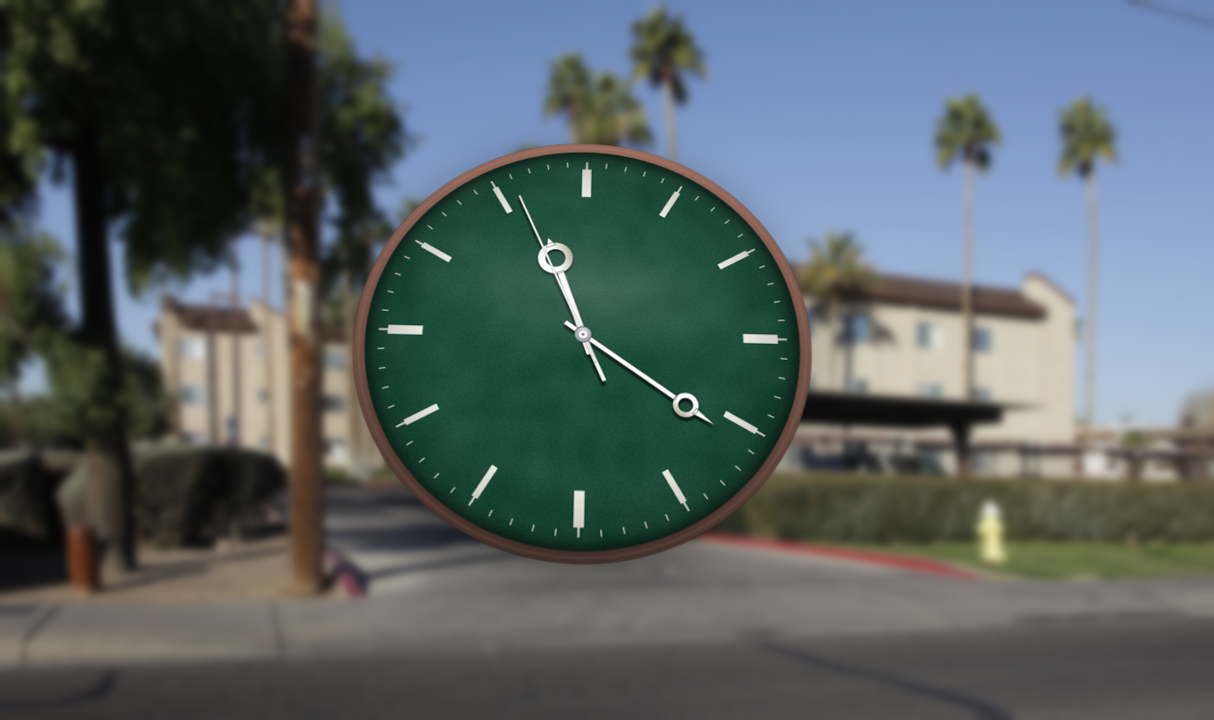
11:20:56
